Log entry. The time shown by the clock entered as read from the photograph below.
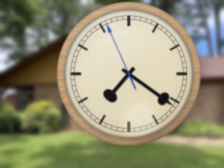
7:20:56
